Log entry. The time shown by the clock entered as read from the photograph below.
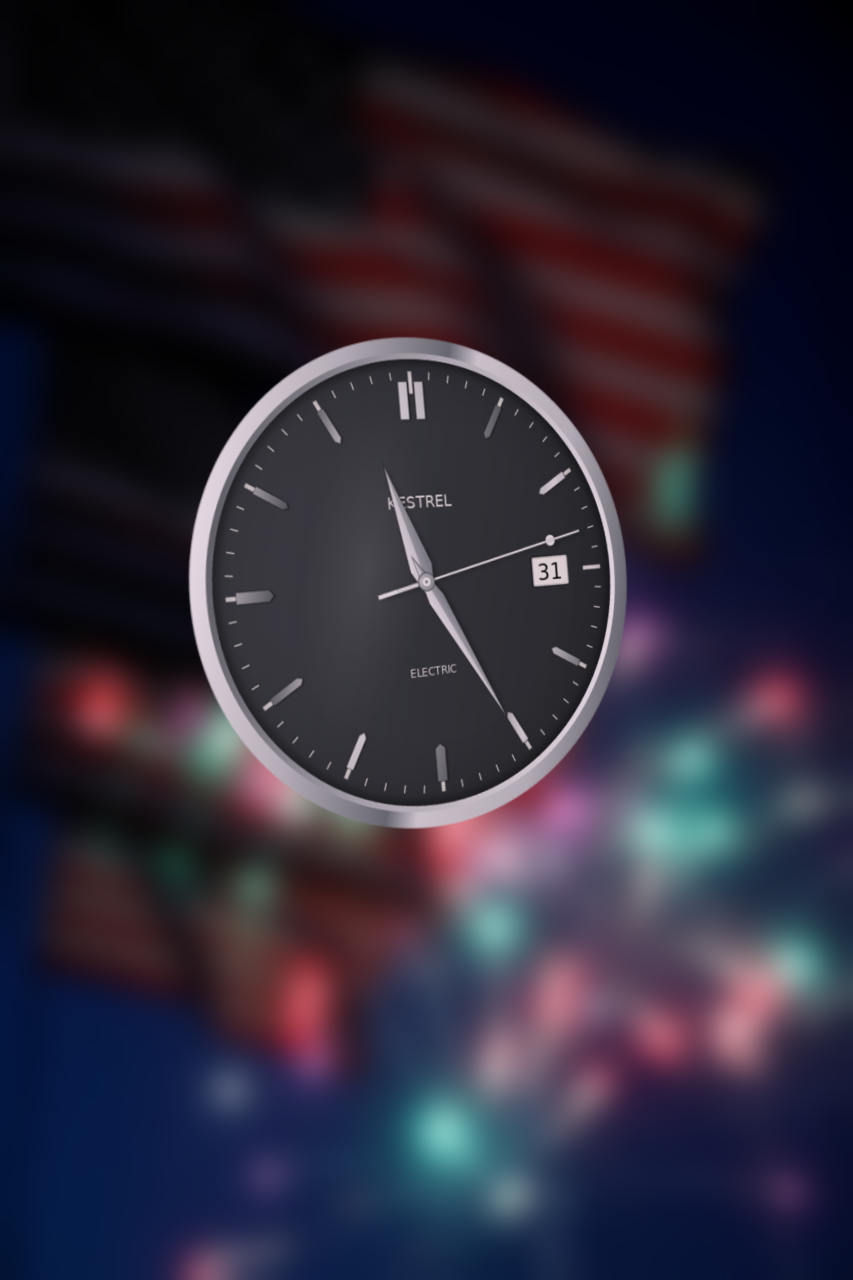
11:25:13
